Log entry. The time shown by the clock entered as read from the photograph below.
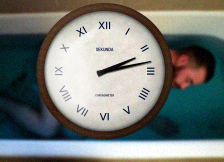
2:13
